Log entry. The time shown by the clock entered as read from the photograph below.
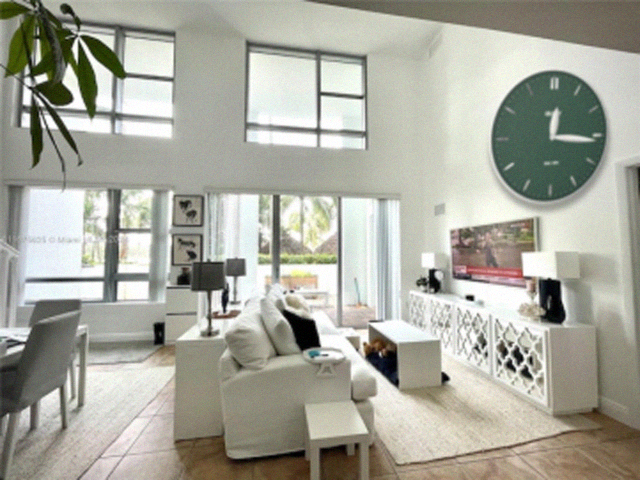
12:16
